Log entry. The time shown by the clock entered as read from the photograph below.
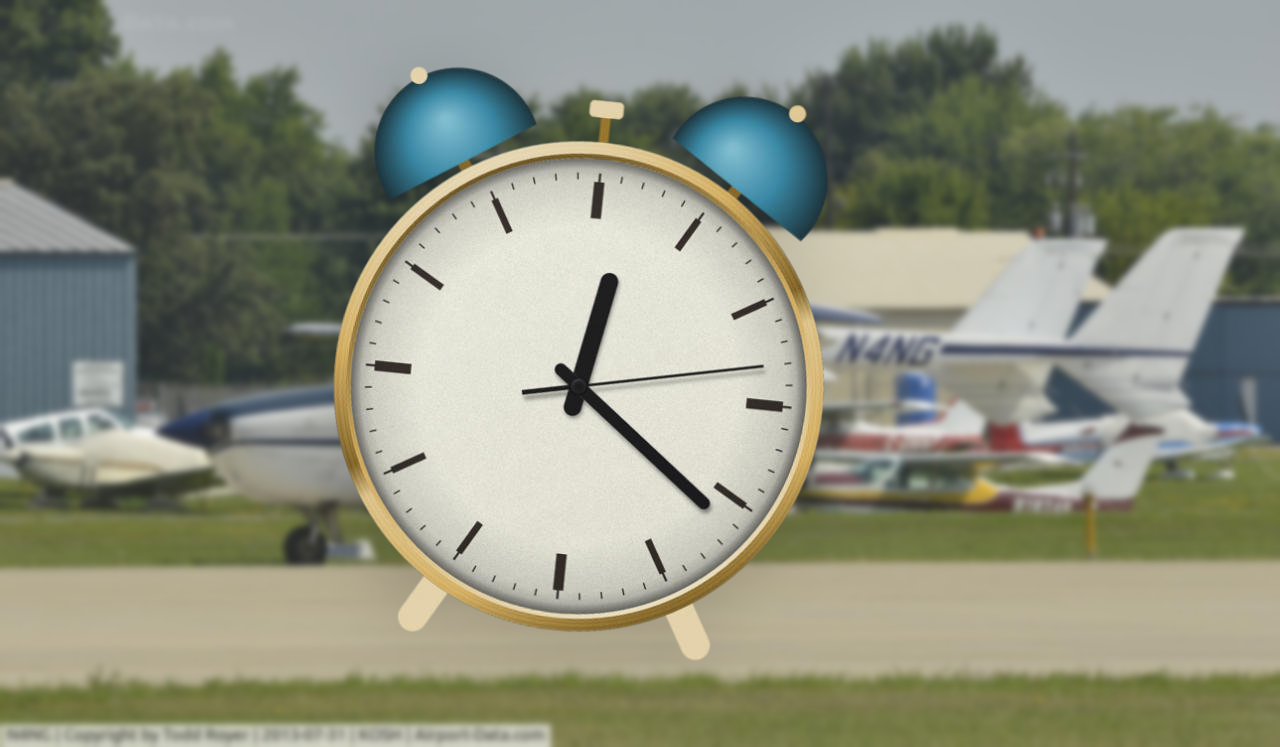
12:21:13
